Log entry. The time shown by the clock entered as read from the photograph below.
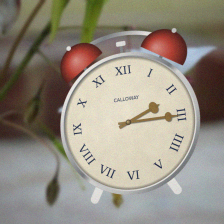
2:15
